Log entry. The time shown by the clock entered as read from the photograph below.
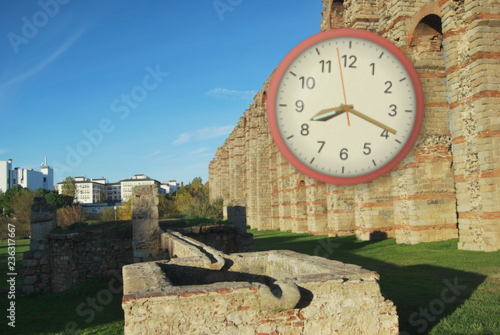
8:18:58
